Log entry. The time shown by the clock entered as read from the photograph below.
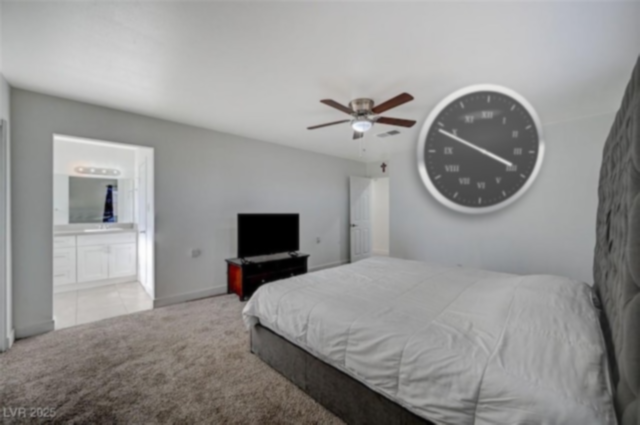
3:49
